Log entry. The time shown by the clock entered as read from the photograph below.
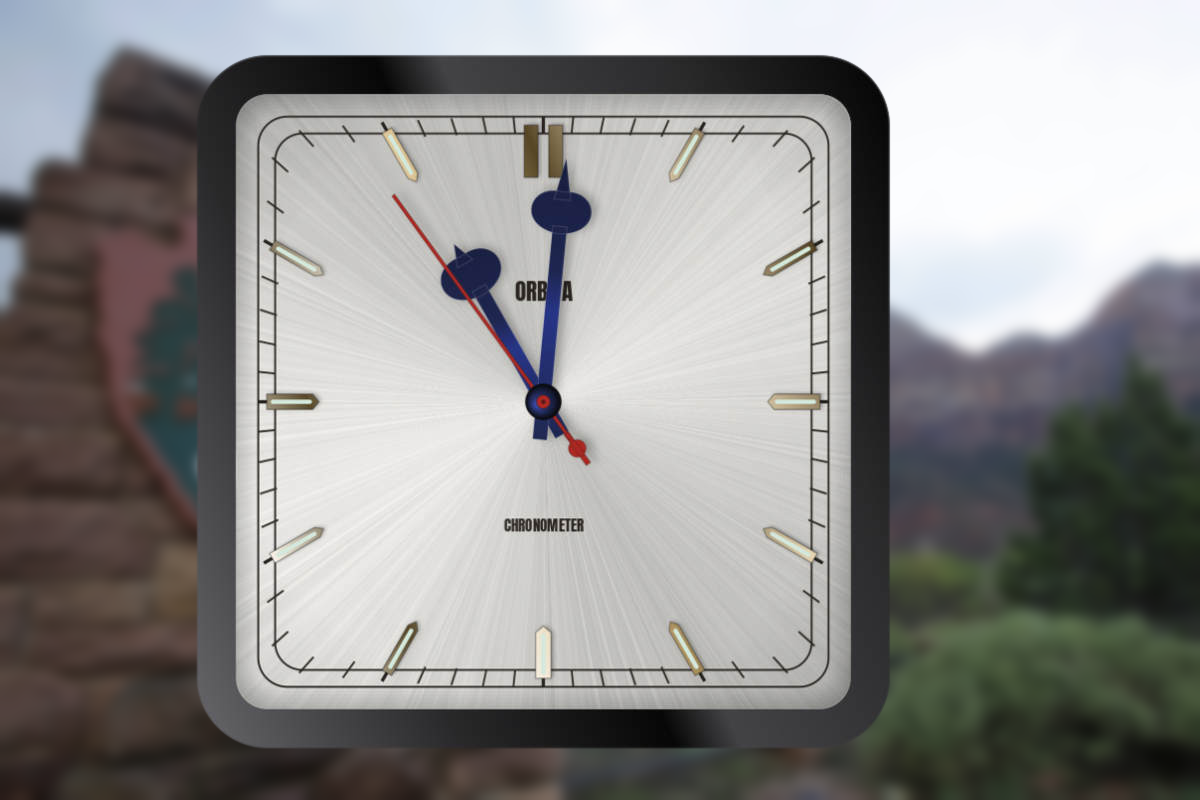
11:00:54
